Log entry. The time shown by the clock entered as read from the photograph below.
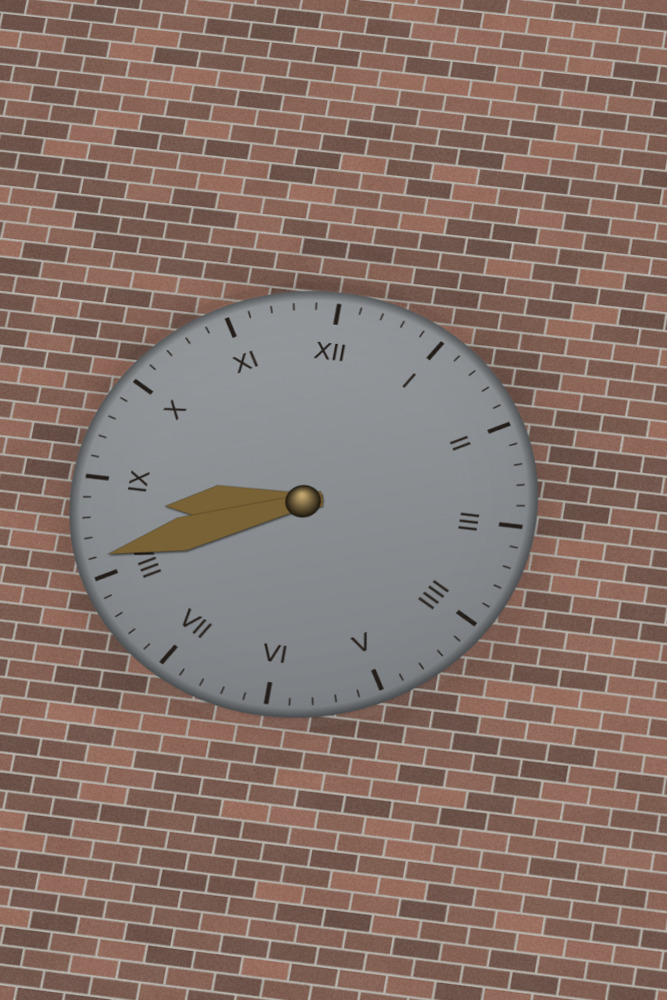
8:41
